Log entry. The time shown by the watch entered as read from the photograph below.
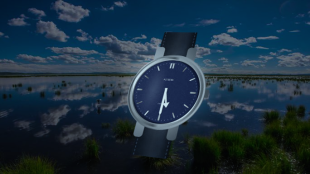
5:30
